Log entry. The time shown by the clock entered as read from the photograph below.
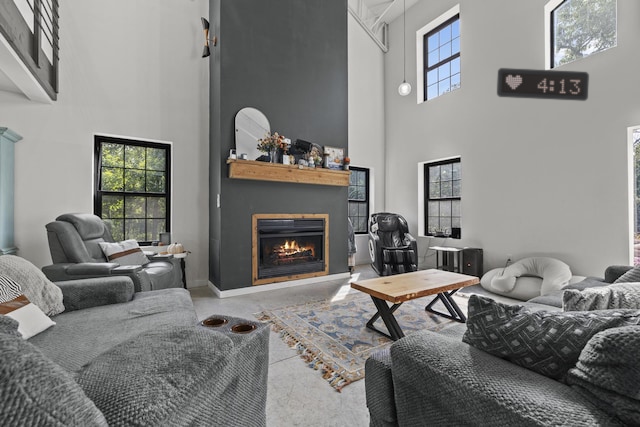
4:13
